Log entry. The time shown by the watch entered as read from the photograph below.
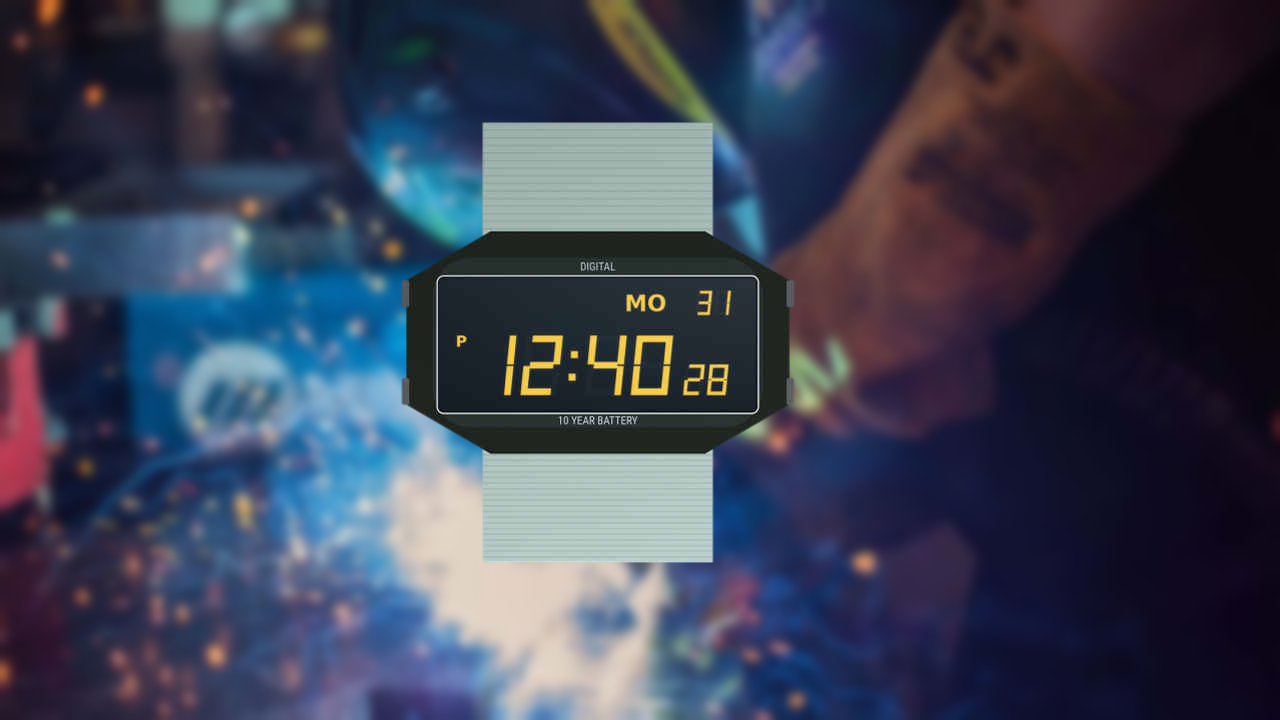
12:40:28
